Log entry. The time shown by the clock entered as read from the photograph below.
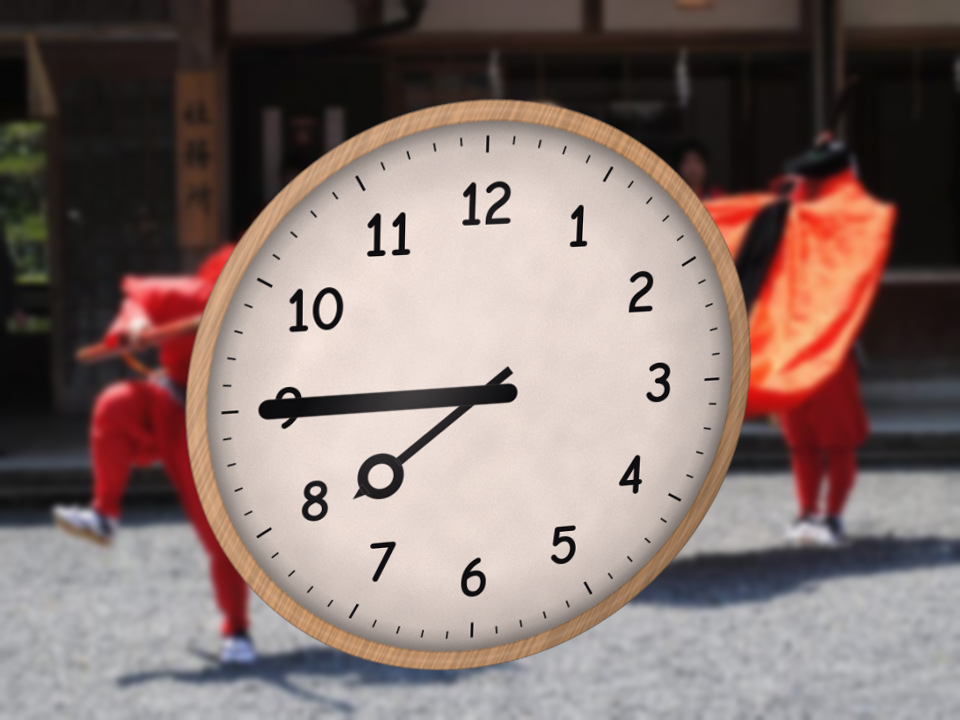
7:45
